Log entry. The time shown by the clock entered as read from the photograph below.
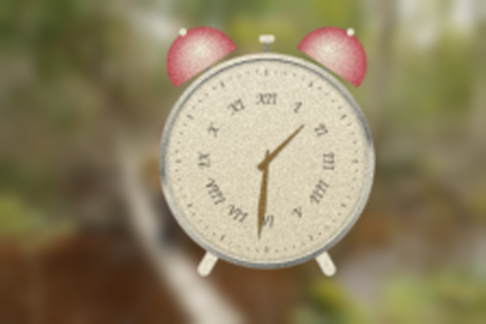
1:31
